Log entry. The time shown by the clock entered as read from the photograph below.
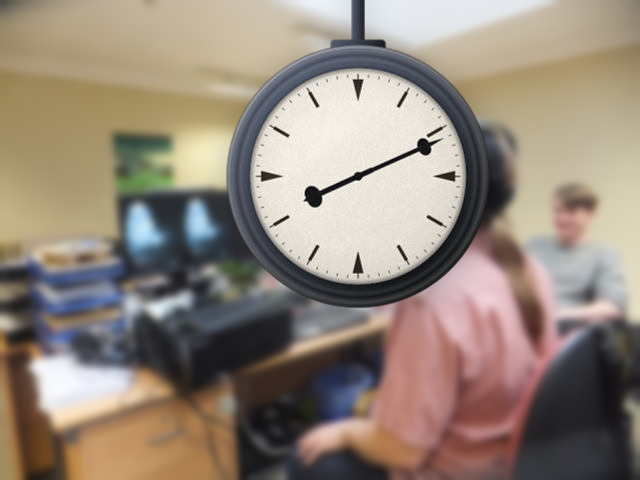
8:11
